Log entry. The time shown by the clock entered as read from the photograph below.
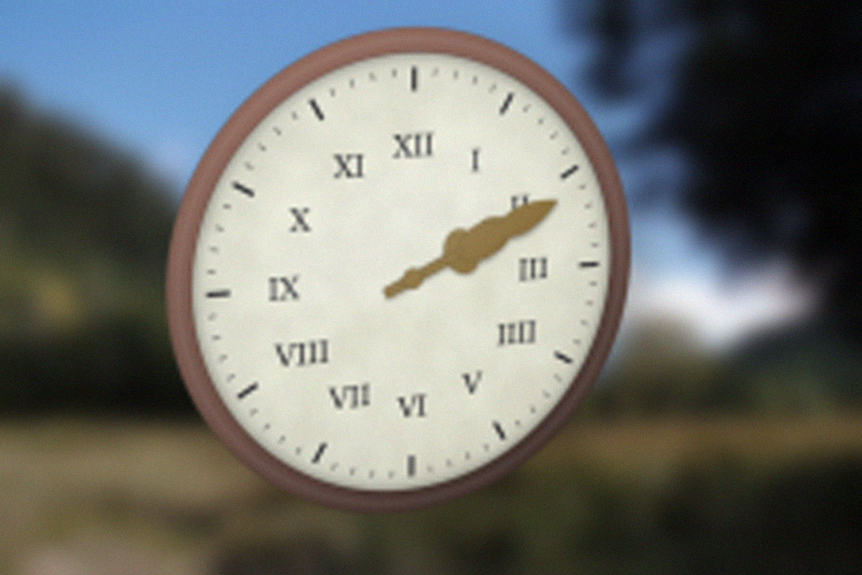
2:11
